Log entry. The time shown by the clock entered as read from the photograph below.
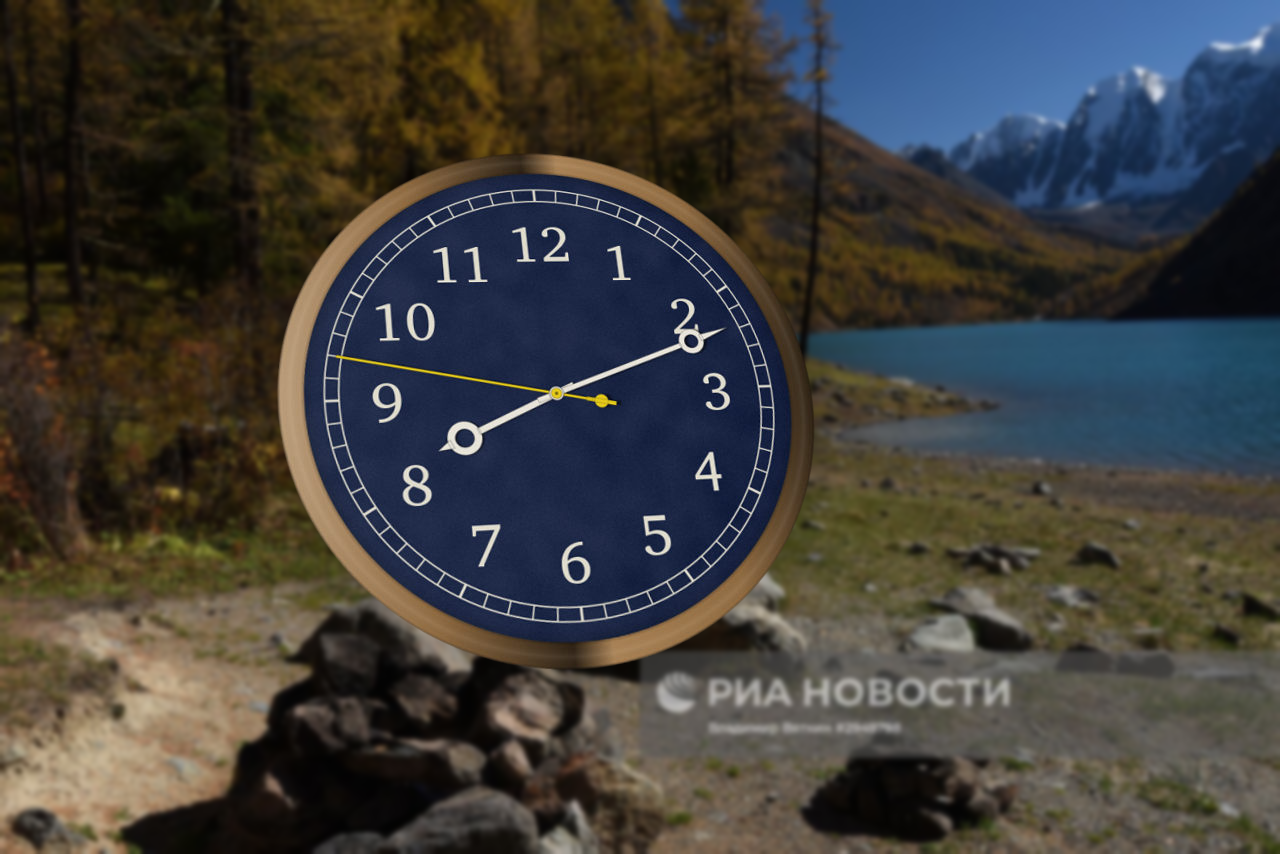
8:11:47
